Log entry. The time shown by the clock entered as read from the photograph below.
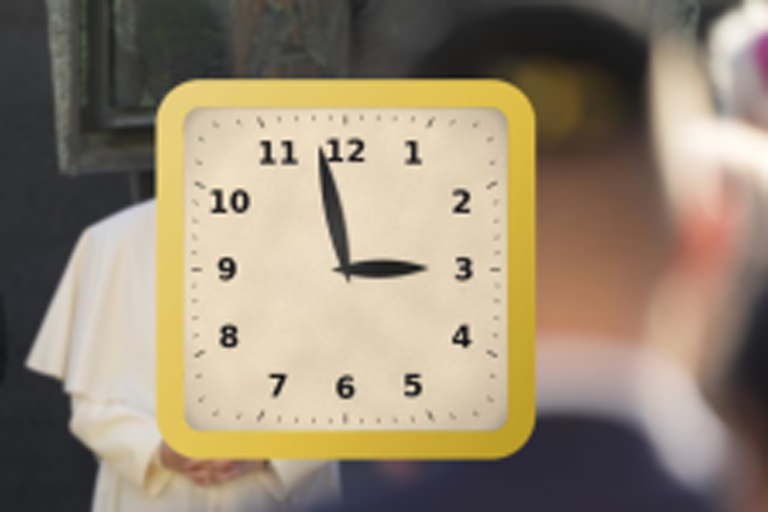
2:58
